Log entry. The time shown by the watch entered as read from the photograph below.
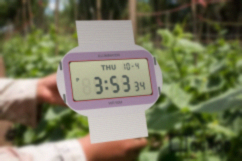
3:53:34
